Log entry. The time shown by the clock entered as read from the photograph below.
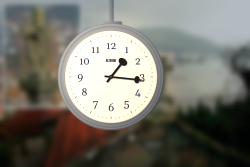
1:16
